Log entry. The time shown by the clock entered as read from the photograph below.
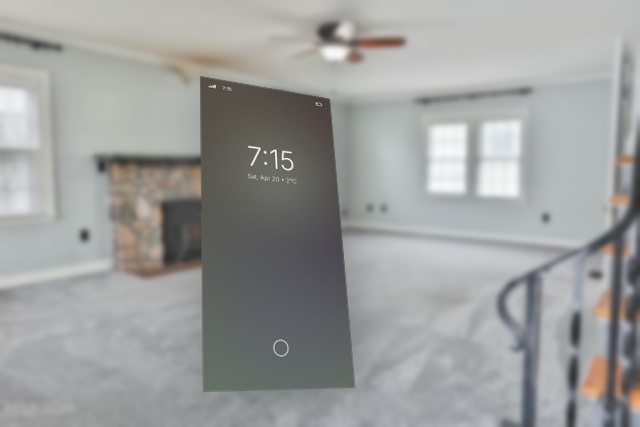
7:15
